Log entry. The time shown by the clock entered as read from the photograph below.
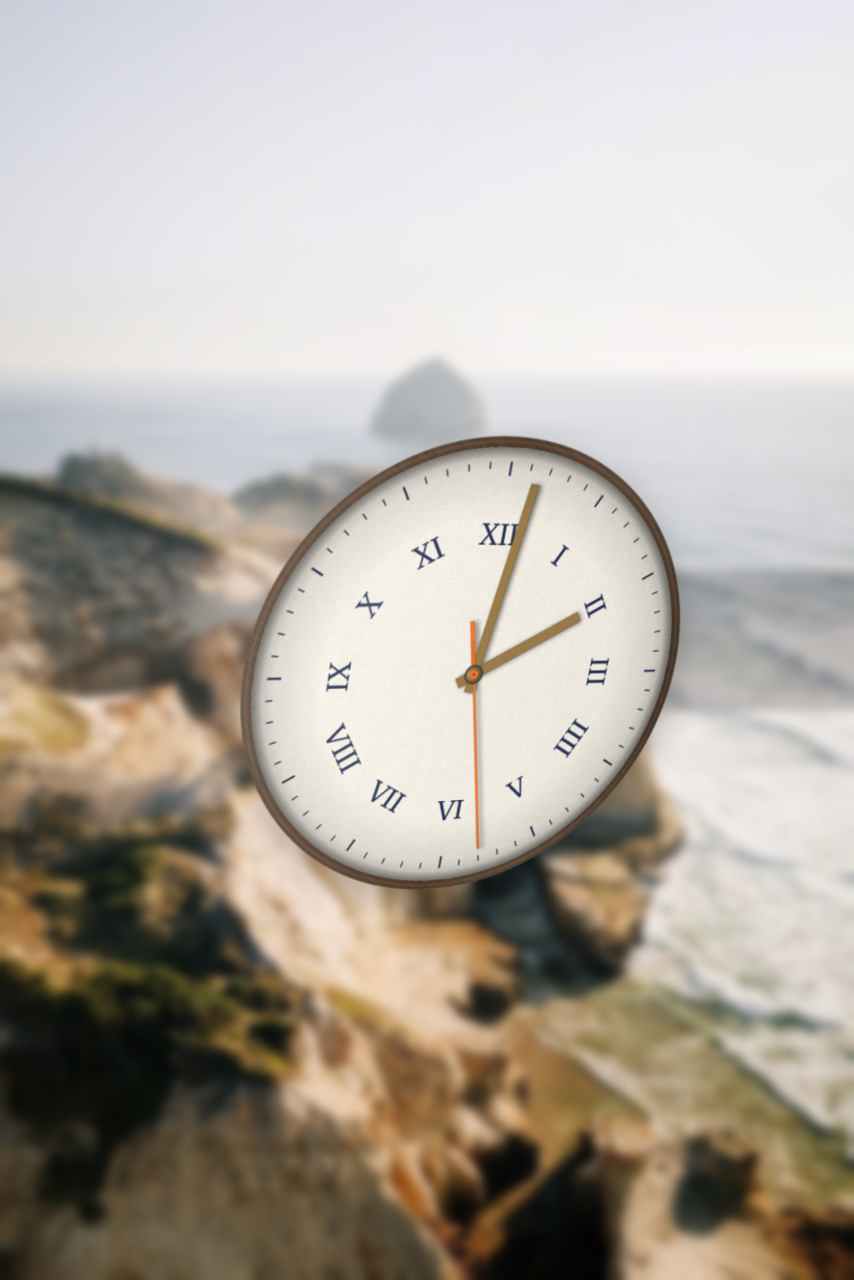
2:01:28
